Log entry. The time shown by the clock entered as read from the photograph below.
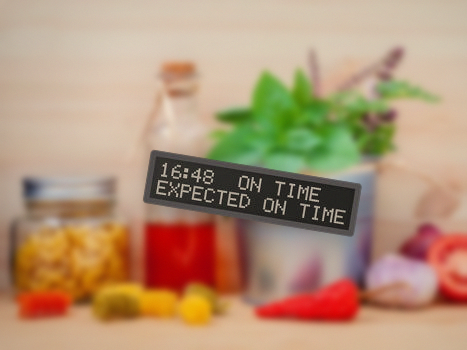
16:48
